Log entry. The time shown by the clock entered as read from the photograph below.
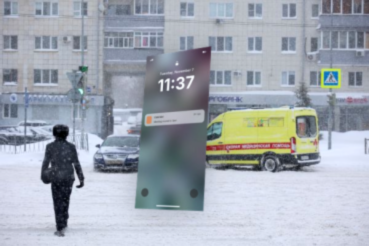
11:37
